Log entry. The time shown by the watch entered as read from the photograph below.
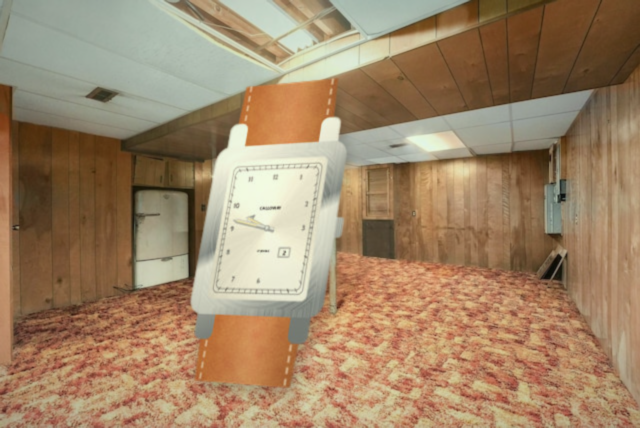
9:47
